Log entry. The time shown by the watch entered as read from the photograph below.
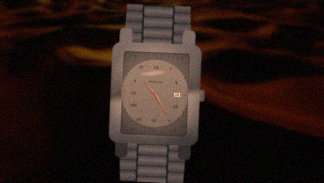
10:25
